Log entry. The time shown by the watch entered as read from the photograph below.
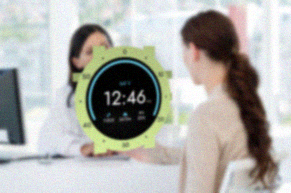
12:46
